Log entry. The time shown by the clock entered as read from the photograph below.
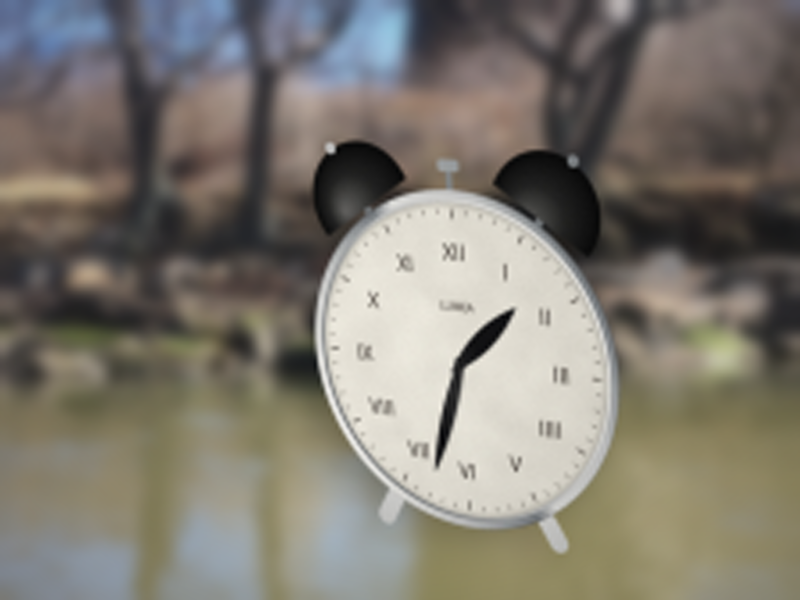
1:33
